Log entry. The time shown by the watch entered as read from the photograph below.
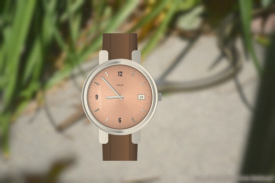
8:53
